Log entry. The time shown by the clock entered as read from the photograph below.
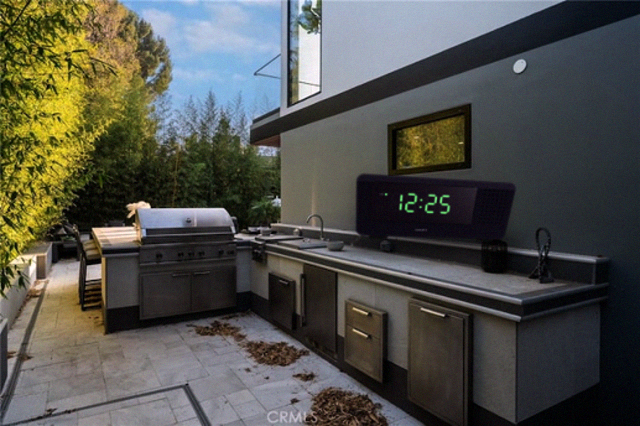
12:25
